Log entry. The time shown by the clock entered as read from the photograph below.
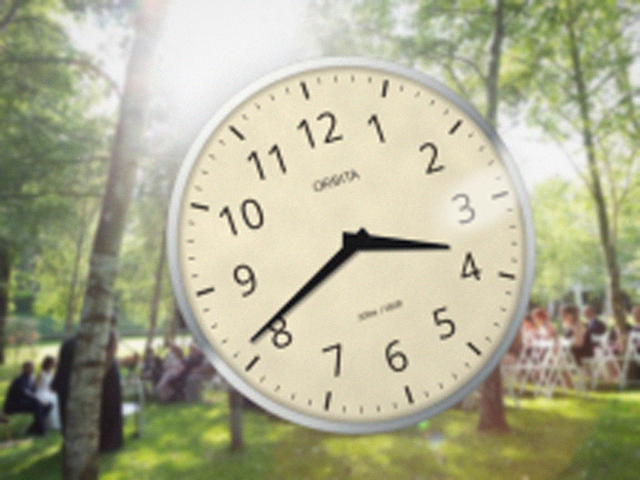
3:41
